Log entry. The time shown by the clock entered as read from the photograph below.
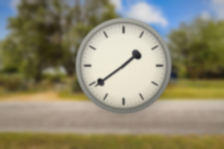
1:39
